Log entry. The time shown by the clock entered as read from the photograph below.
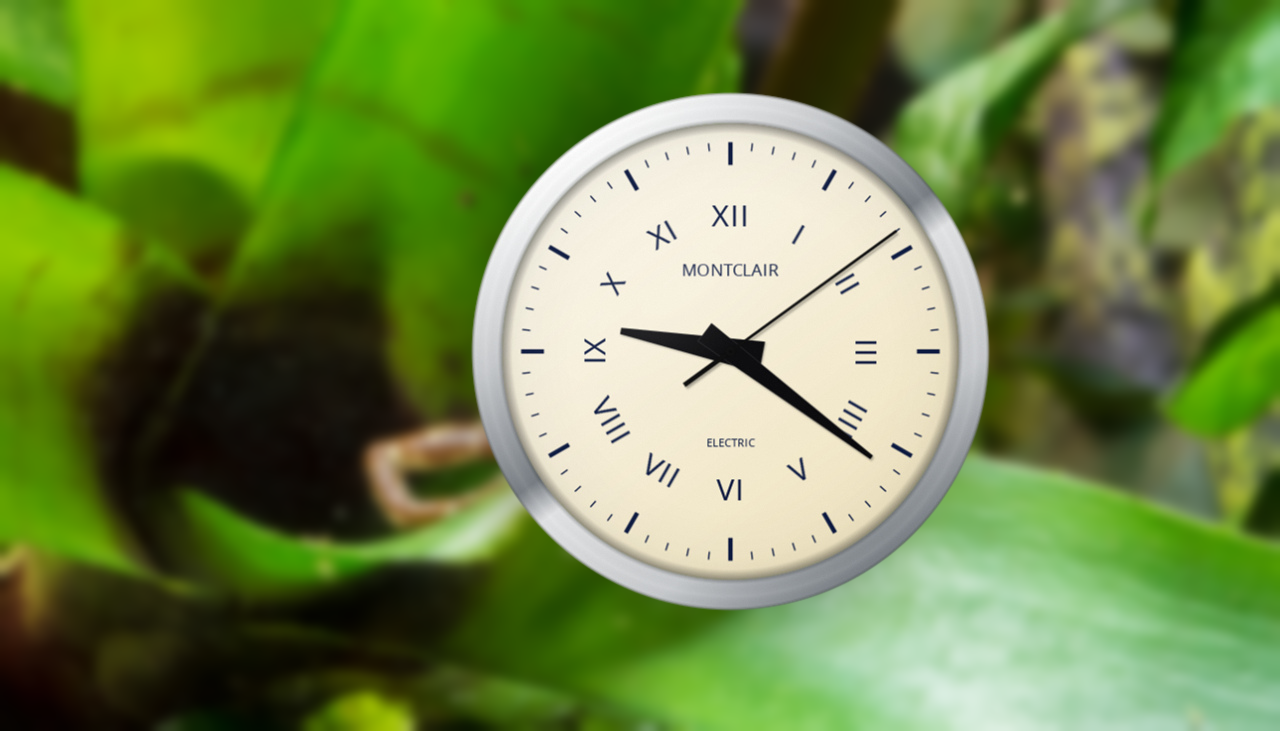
9:21:09
